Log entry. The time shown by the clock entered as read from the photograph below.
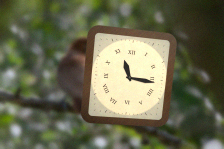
11:16
